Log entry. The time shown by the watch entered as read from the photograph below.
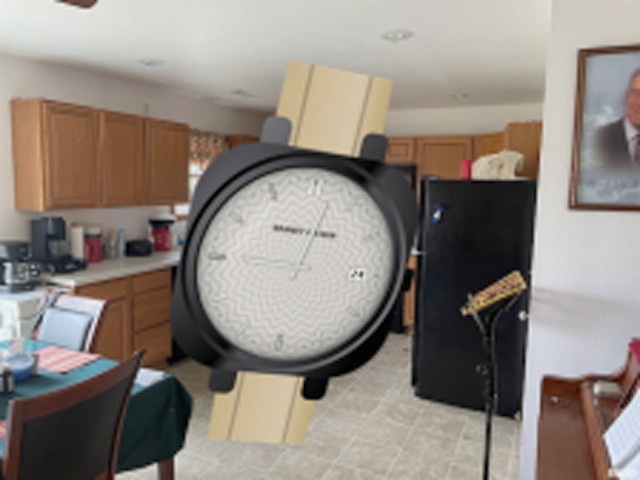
9:02
